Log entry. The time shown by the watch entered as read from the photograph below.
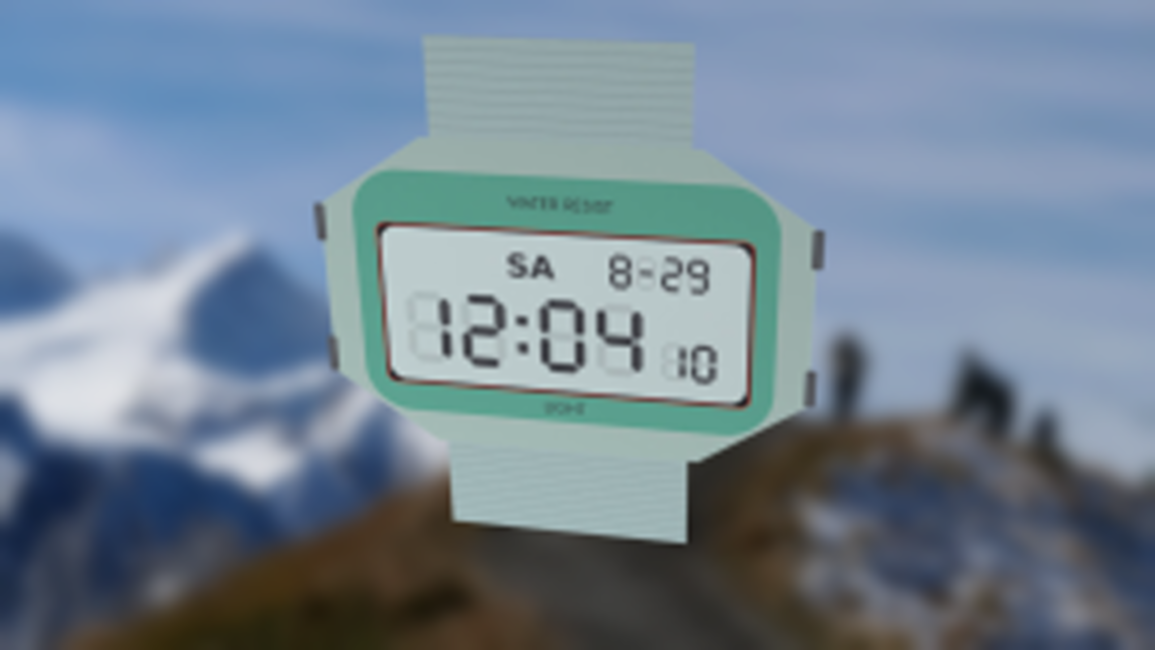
12:04:10
